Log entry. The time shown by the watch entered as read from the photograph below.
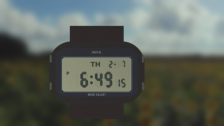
6:49:15
